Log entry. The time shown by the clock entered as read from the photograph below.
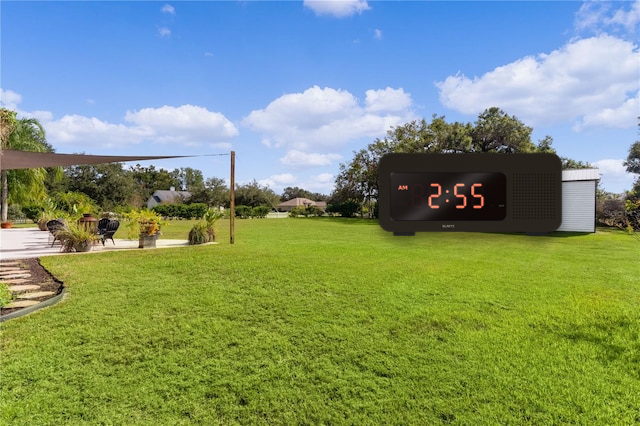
2:55
